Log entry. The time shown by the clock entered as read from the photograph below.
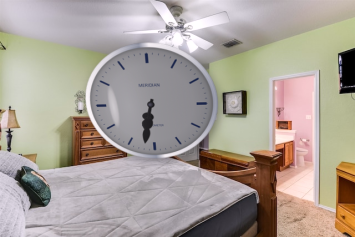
6:32
